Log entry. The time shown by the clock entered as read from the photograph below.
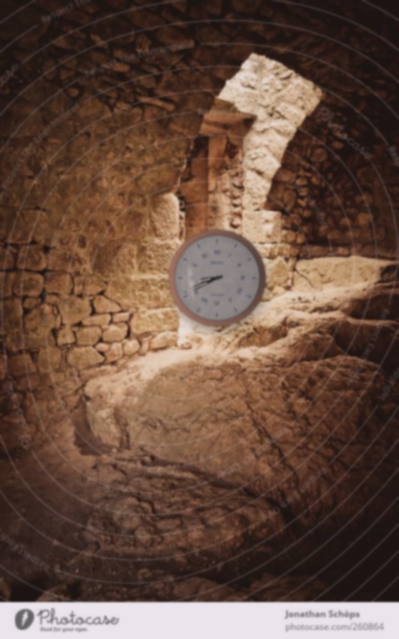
8:41
